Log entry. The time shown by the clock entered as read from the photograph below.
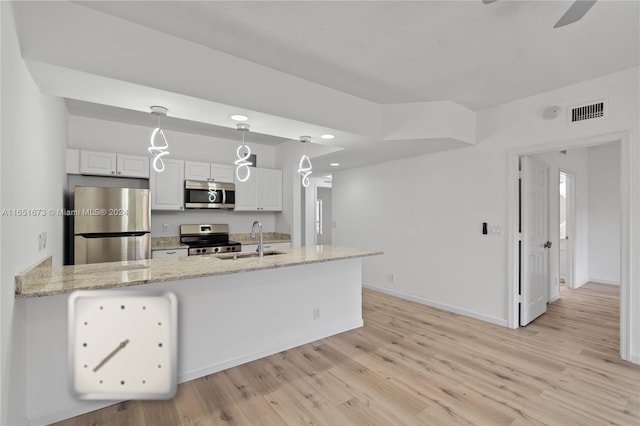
7:38
